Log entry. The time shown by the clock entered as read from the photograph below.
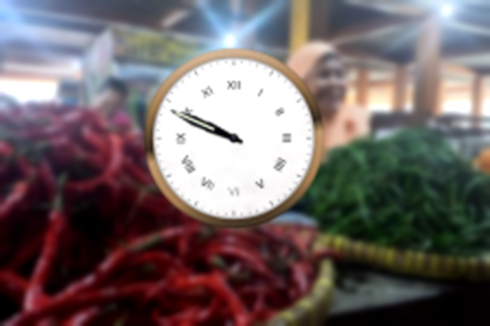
9:49
